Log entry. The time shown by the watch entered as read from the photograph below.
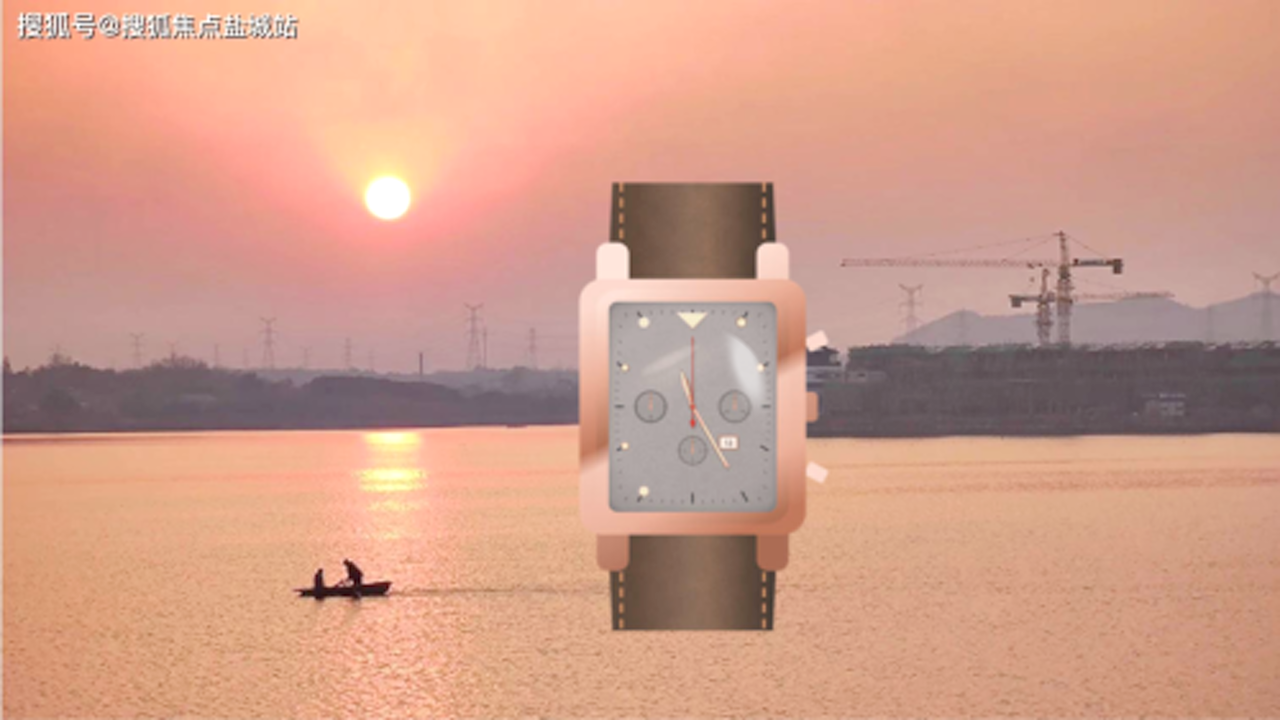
11:25
